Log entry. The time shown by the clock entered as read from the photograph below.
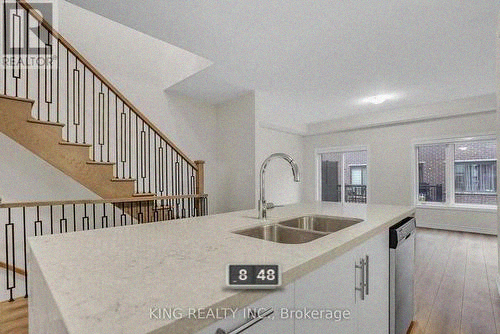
8:48
